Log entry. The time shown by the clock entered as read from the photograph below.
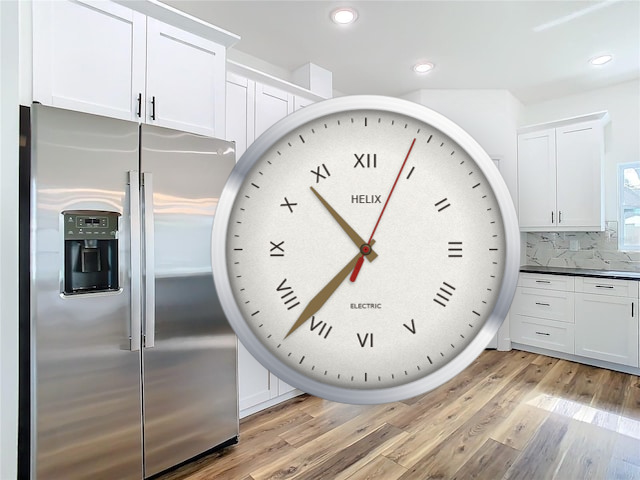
10:37:04
